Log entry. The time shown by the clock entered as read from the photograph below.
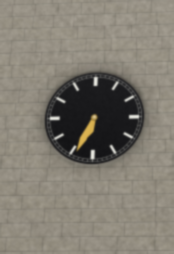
6:34
